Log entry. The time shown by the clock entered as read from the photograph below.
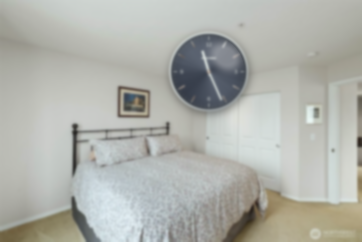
11:26
